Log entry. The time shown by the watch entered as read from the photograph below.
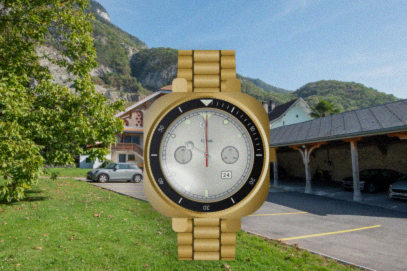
9:59
